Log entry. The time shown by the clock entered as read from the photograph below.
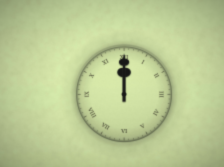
12:00
